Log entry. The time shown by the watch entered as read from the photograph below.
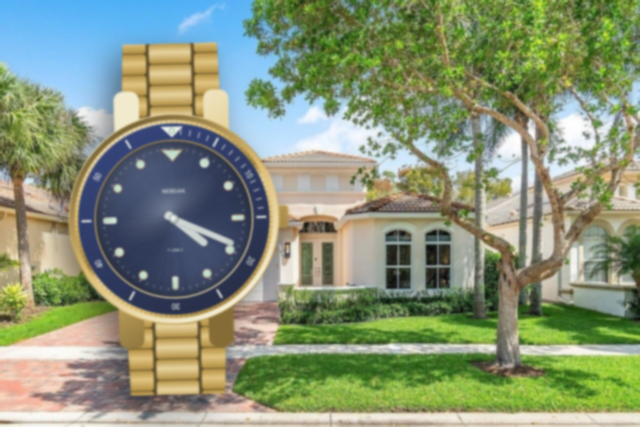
4:19
